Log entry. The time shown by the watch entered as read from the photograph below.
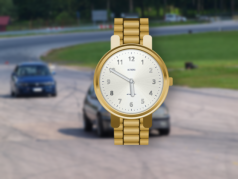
5:50
